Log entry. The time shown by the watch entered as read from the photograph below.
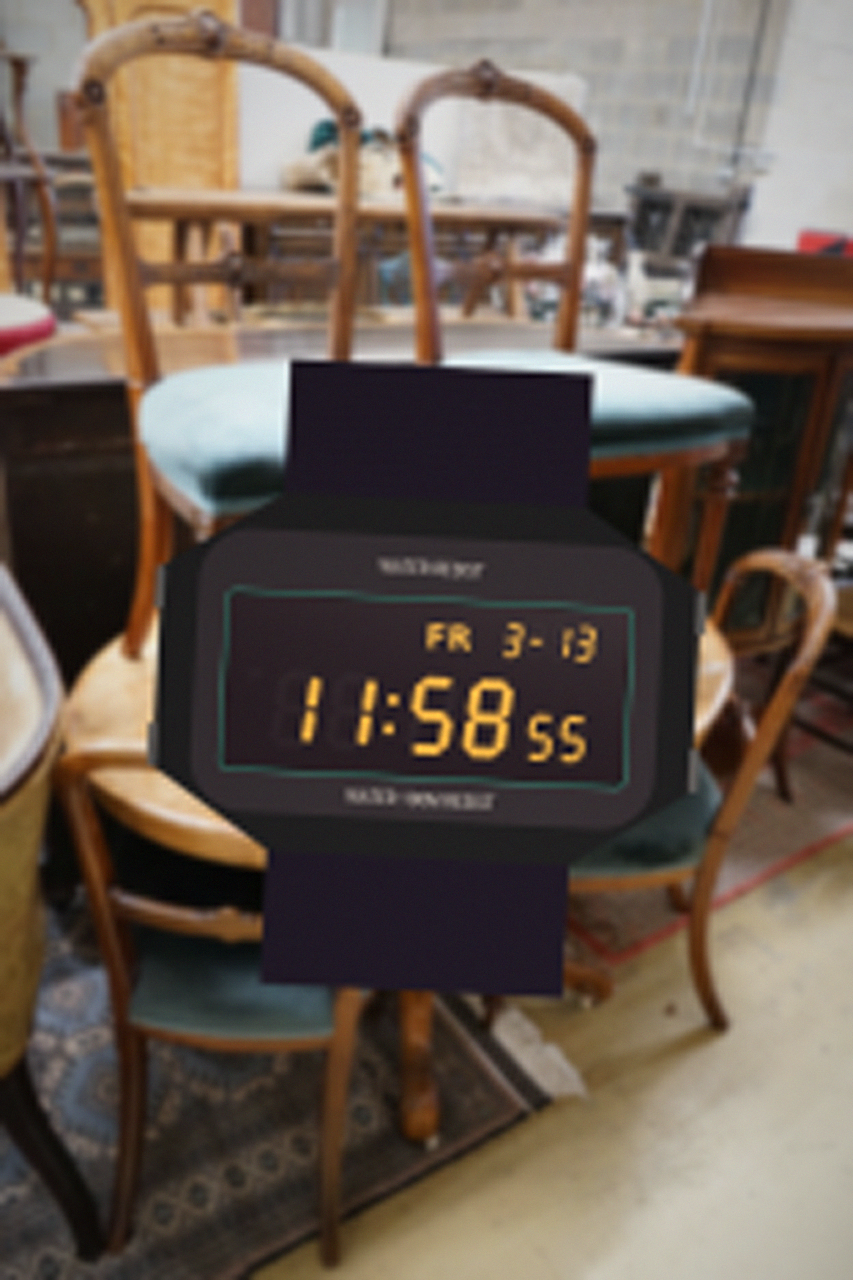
11:58:55
